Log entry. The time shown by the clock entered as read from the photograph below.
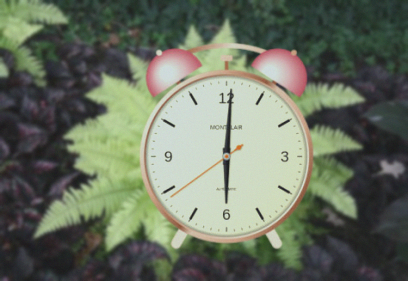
6:00:39
